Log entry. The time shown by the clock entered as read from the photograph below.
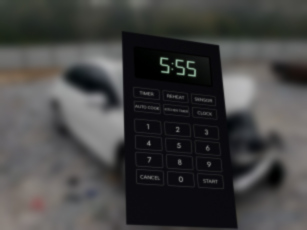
5:55
